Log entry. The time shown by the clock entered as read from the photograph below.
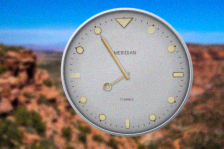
7:55
